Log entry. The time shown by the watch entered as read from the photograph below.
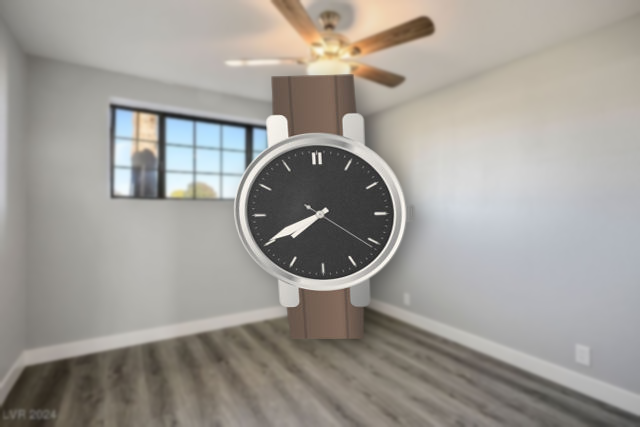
7:40:21
